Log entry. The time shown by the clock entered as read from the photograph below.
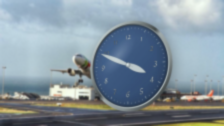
3:49
